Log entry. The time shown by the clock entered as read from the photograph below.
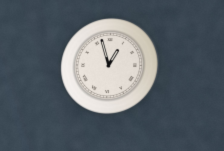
12:57
